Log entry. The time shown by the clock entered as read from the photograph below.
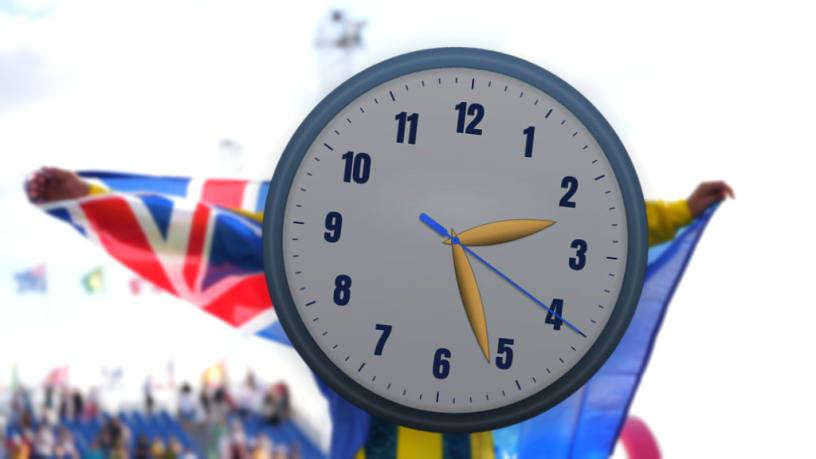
2:26:20
